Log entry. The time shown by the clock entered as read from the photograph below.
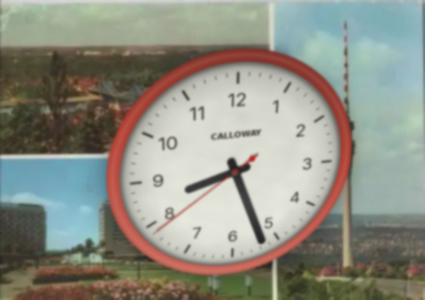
8:26:39
